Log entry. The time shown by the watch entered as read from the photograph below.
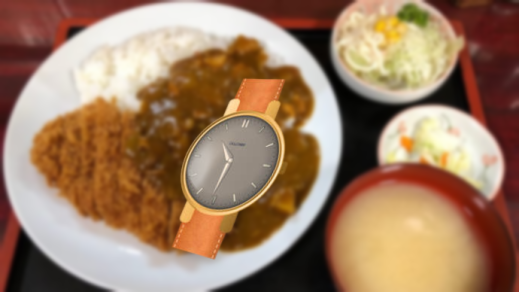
10:31
